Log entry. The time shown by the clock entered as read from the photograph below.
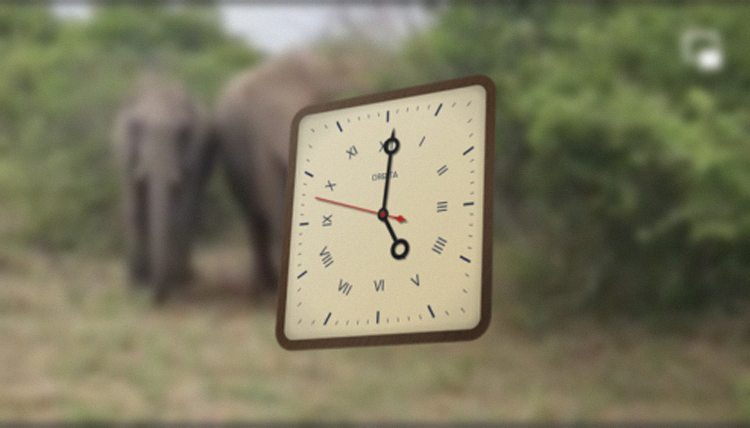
5:00:48
